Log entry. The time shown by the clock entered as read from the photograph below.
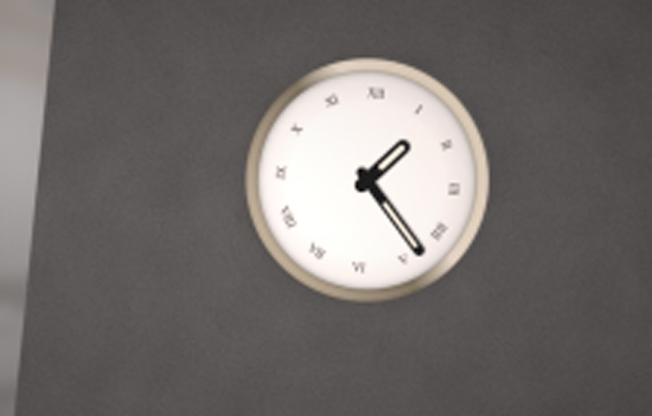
1:23
